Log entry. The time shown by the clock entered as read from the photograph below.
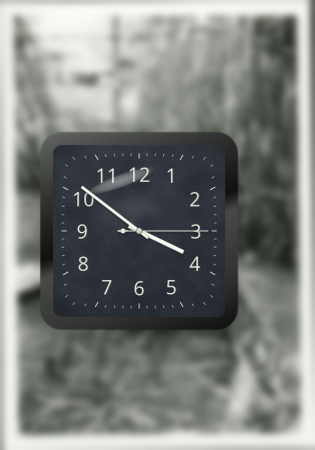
3:51:15
